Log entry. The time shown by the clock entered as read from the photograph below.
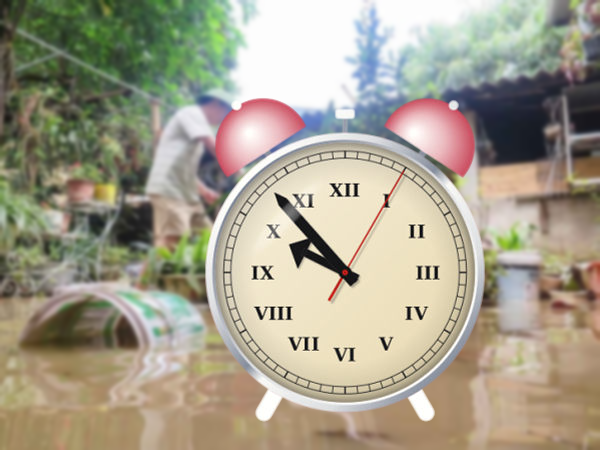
9:53:05
